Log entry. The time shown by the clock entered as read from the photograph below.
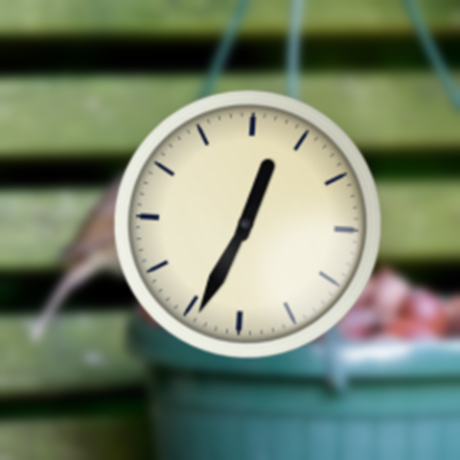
12:34
